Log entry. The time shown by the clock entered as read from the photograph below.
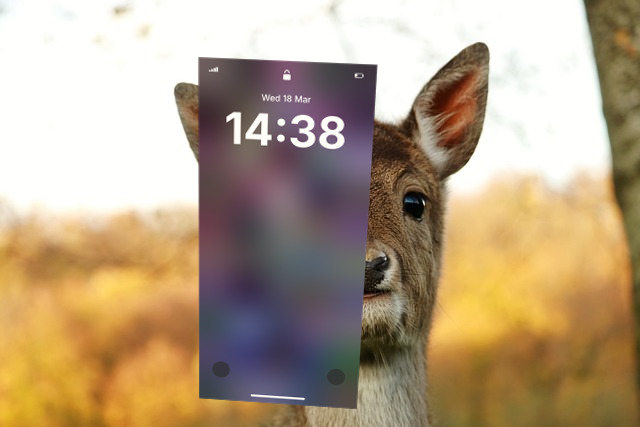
14:38
